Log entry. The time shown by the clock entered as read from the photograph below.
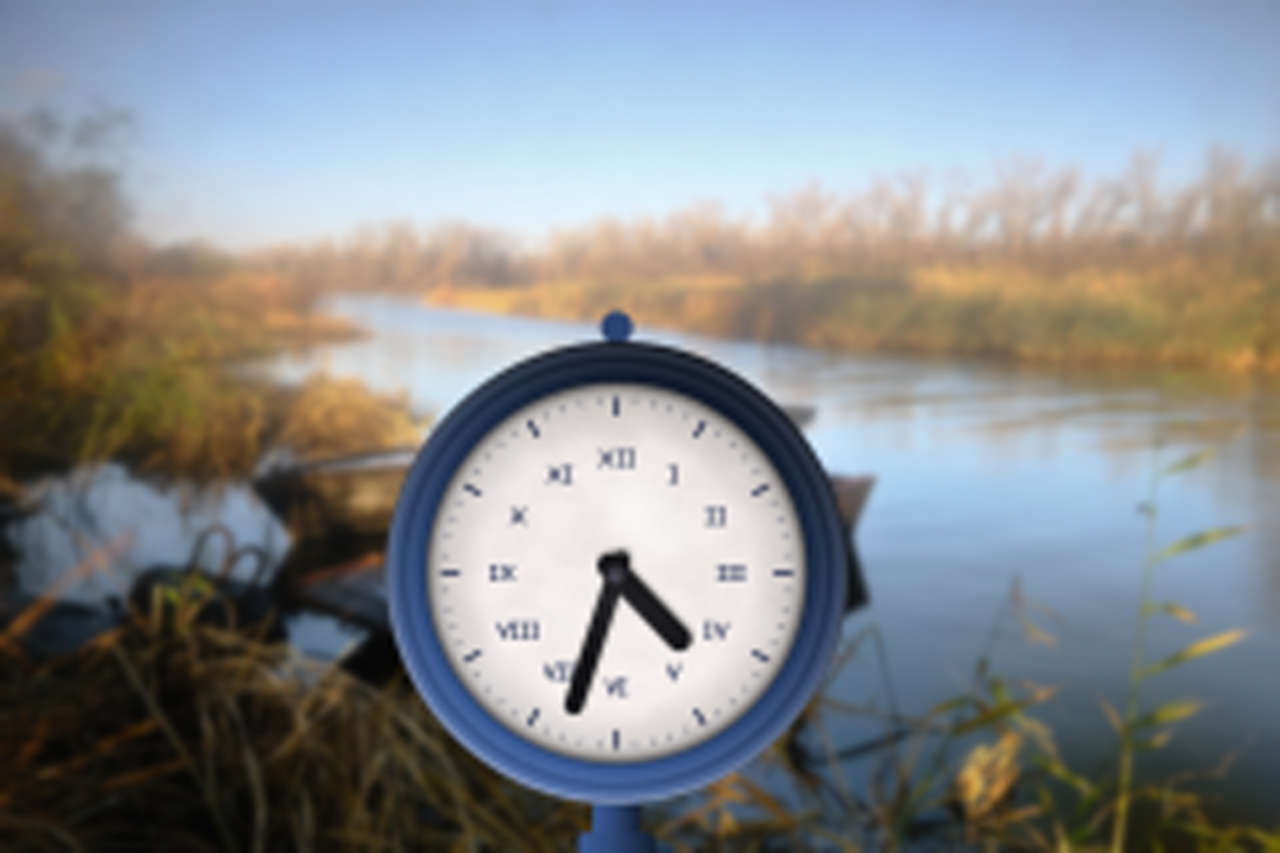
4:33
